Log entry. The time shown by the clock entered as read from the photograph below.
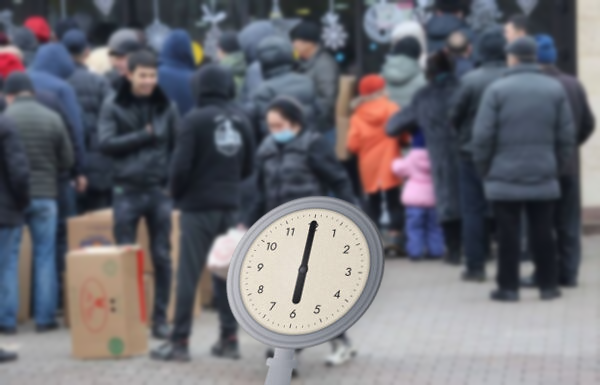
6:00
